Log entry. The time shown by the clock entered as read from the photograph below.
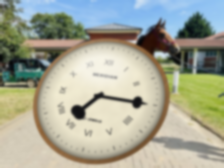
7:15
